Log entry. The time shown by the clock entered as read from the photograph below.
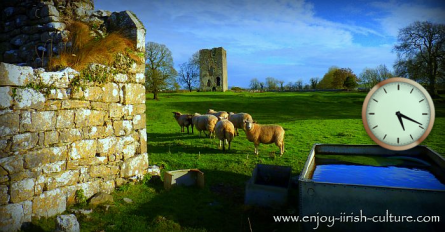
5:19
